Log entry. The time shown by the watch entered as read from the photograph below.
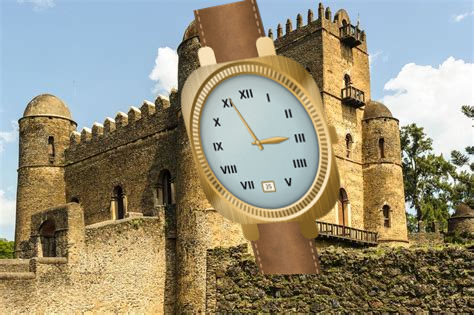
2:56
